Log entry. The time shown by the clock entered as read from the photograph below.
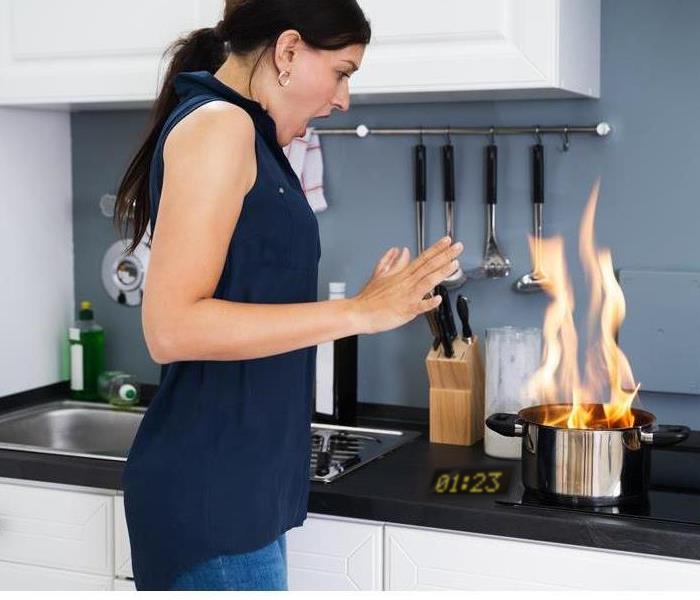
1:23
